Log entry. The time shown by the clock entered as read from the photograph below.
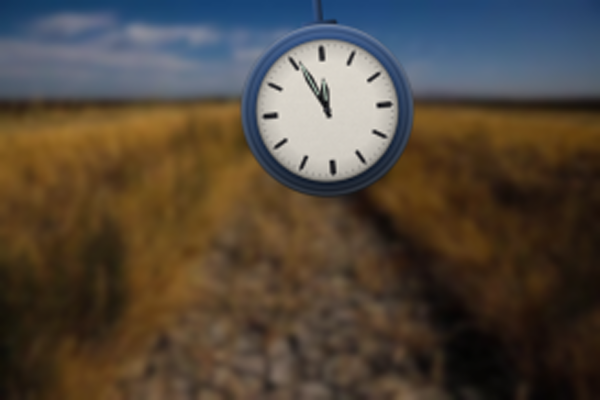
11:56
